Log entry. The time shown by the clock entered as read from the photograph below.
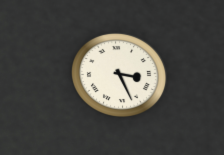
3:27
